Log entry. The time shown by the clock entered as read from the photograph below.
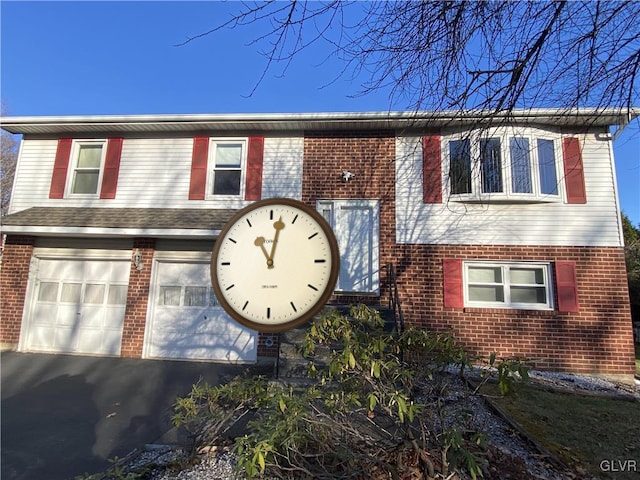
11:02
